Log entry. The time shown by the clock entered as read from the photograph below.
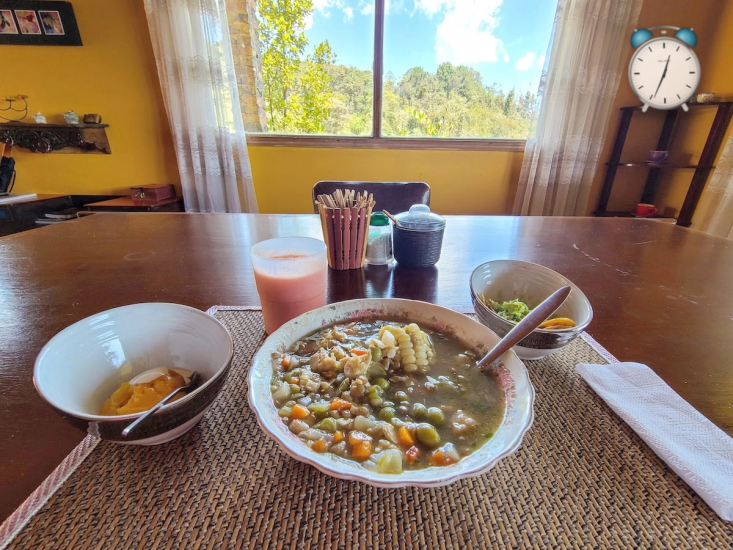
12:34
